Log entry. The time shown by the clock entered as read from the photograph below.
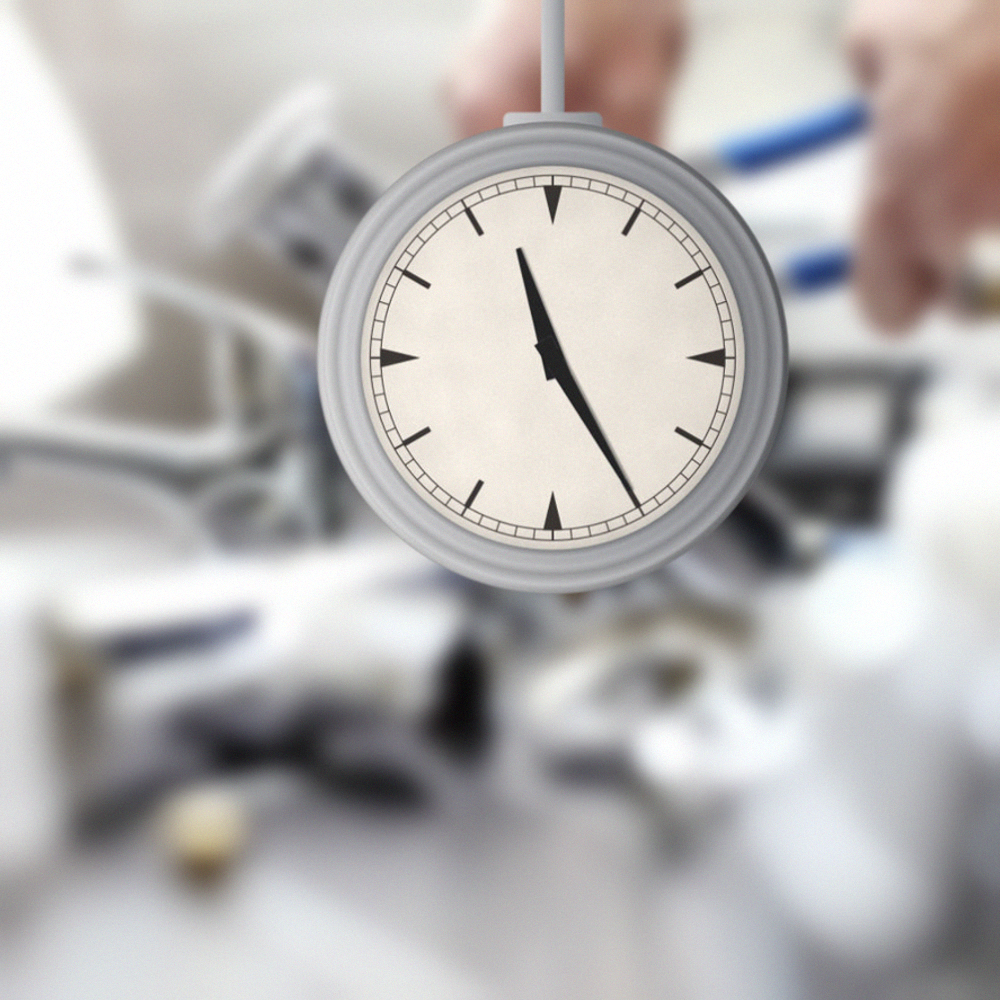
11:25
